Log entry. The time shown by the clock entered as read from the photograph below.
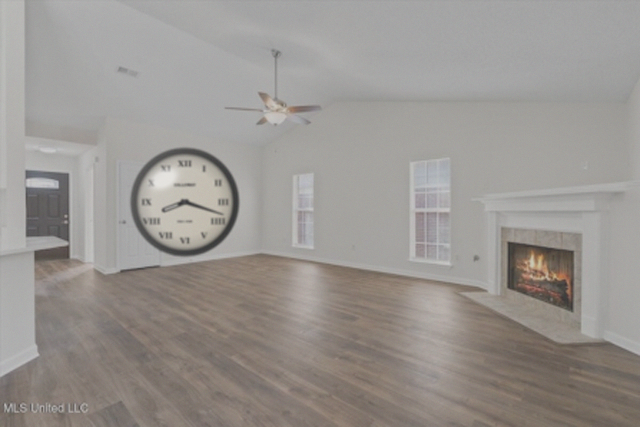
8:18
